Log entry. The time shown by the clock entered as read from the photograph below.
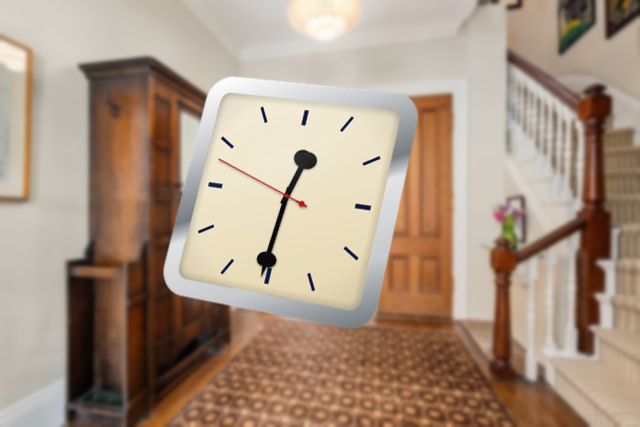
12:30:48
